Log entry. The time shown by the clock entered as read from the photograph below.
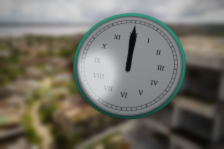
12:00
